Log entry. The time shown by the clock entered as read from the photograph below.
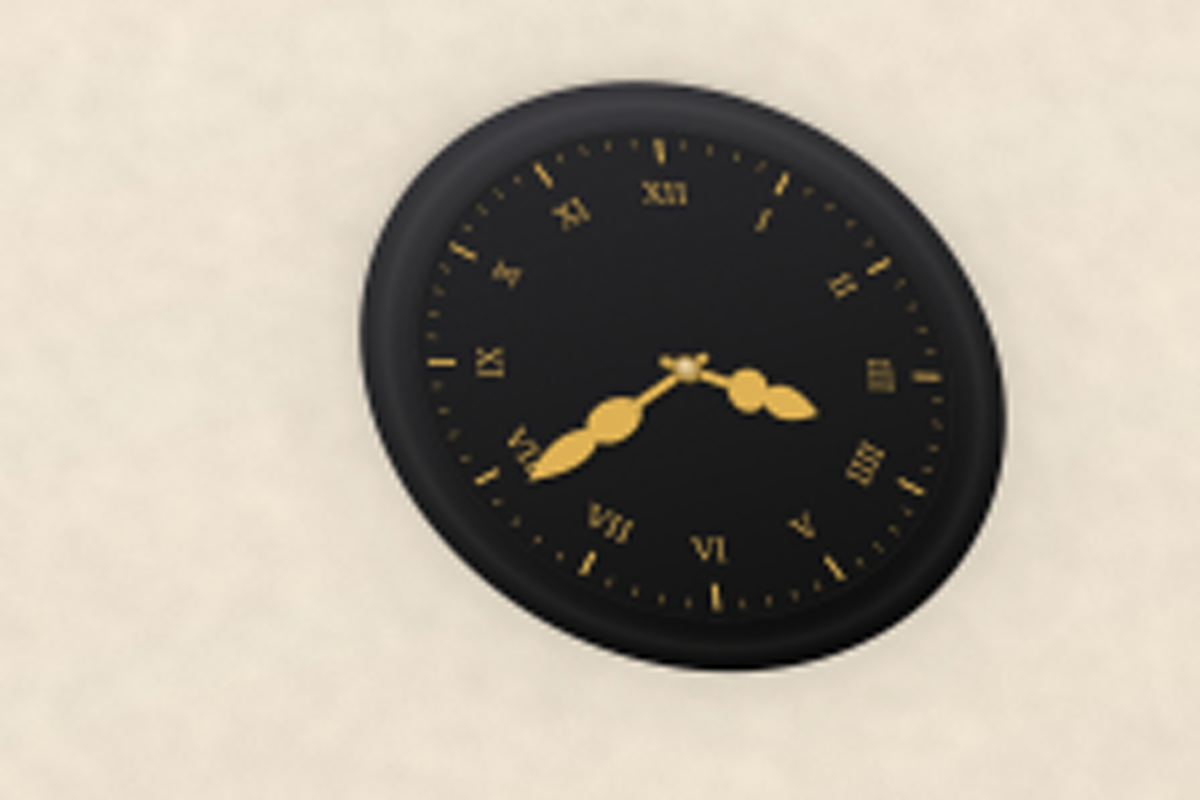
3:39
